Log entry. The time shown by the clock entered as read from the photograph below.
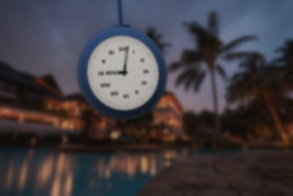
9:02
